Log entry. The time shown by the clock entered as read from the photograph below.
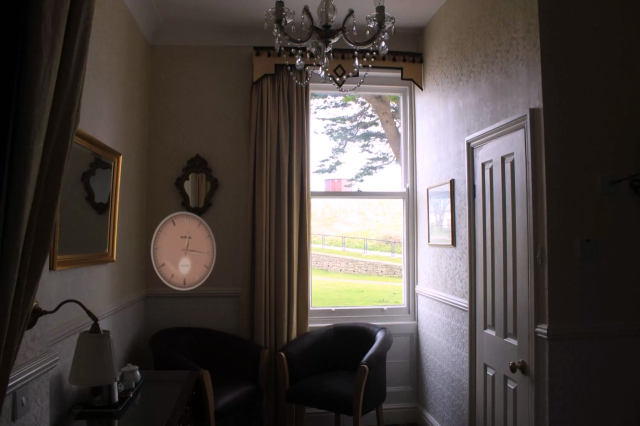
12:16
